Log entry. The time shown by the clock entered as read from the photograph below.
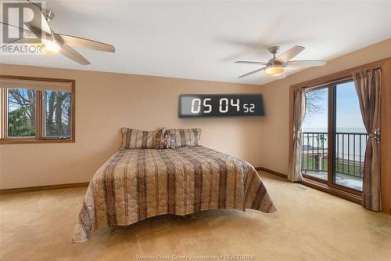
5:04:52
